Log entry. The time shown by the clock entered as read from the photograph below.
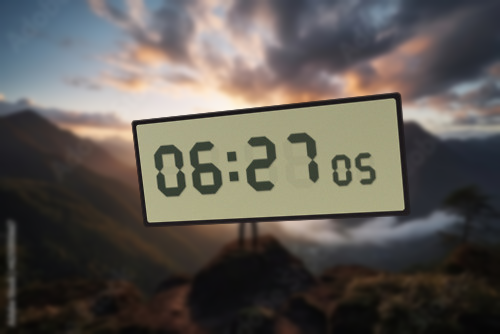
6:27:05
